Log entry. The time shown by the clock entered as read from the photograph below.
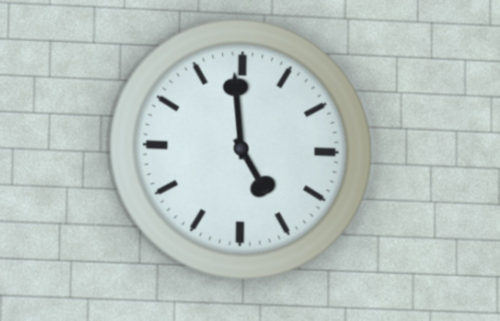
4:59
